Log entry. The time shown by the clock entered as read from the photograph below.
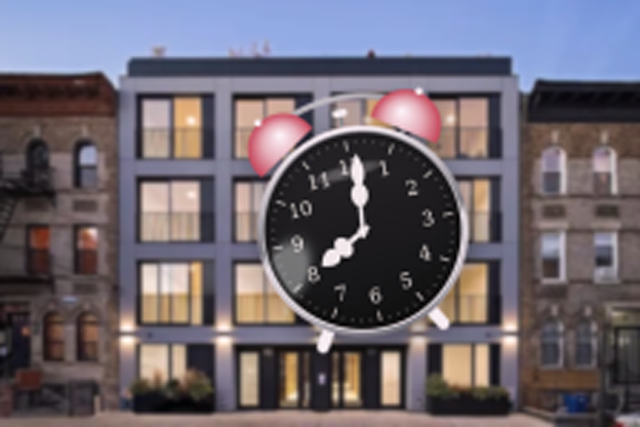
8:01
